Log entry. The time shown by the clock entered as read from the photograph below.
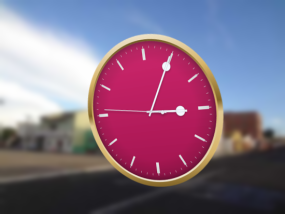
3:04:46
